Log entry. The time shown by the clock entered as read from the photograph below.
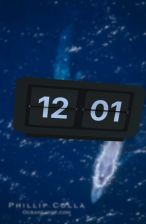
12:01
